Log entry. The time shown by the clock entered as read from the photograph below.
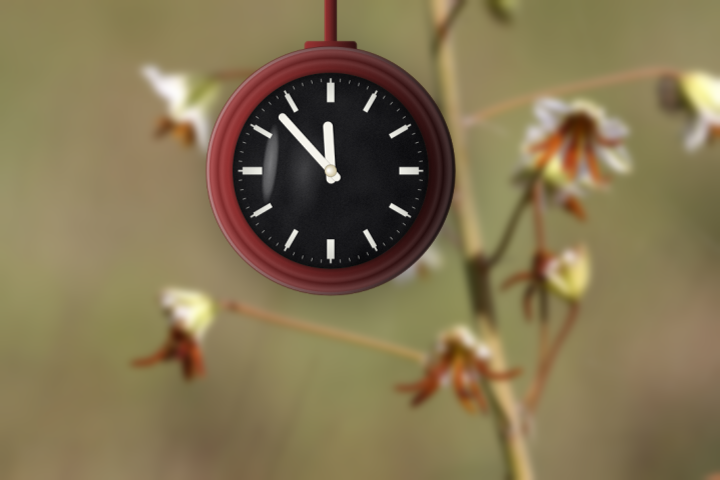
11:53
